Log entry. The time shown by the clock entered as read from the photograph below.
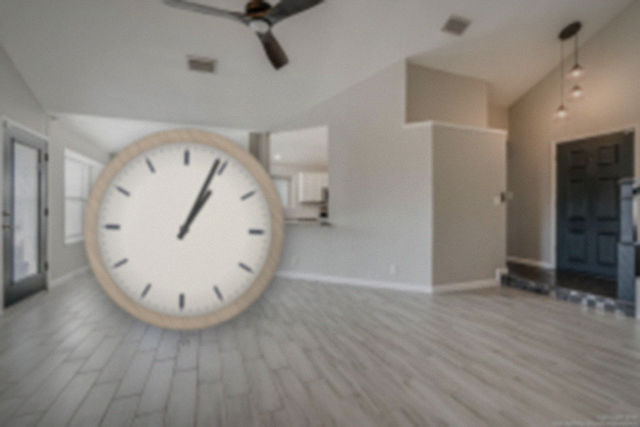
1:04
